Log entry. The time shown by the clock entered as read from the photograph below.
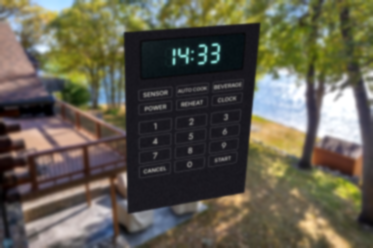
14:33
